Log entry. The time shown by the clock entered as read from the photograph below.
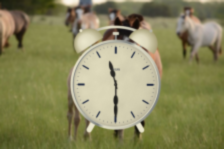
11:30
